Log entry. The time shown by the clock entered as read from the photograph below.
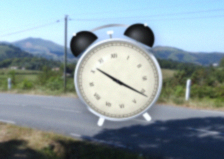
10:21
